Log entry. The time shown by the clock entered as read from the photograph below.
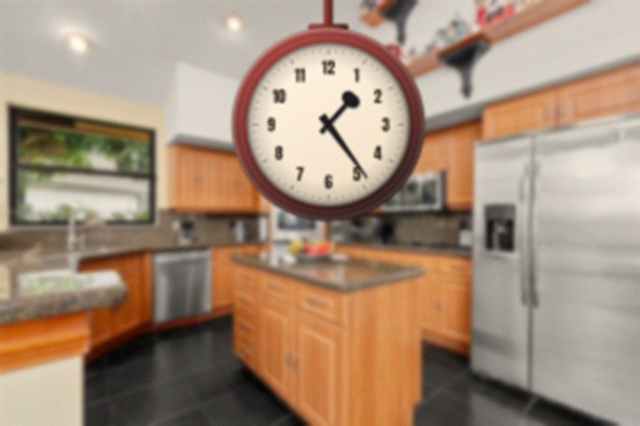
1:24
